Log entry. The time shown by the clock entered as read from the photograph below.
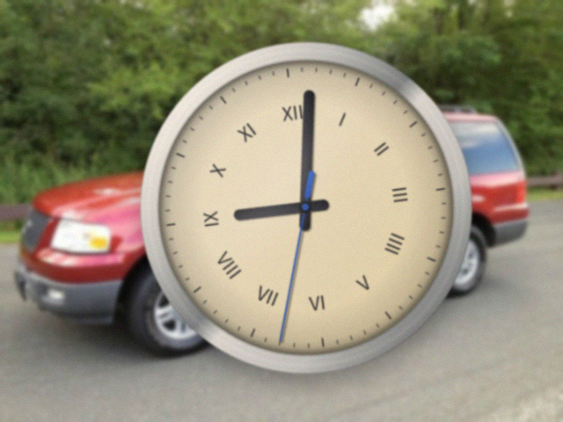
9:01:33
